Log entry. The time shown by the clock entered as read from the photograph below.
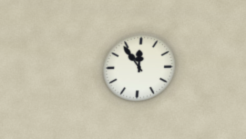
11:54
